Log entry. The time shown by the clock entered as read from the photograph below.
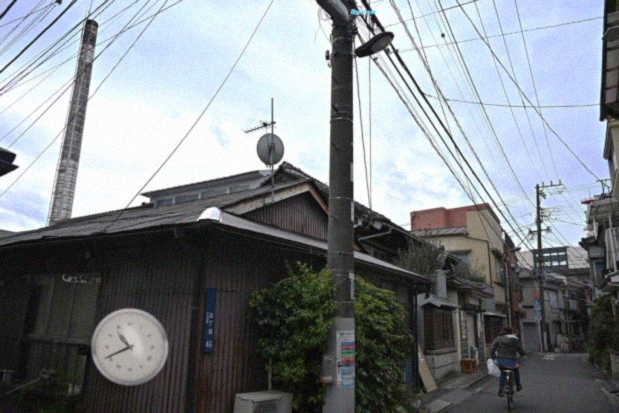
10:41
